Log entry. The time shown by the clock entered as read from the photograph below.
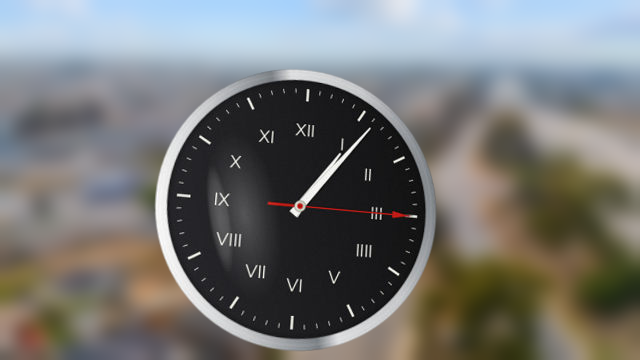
1:06:15
